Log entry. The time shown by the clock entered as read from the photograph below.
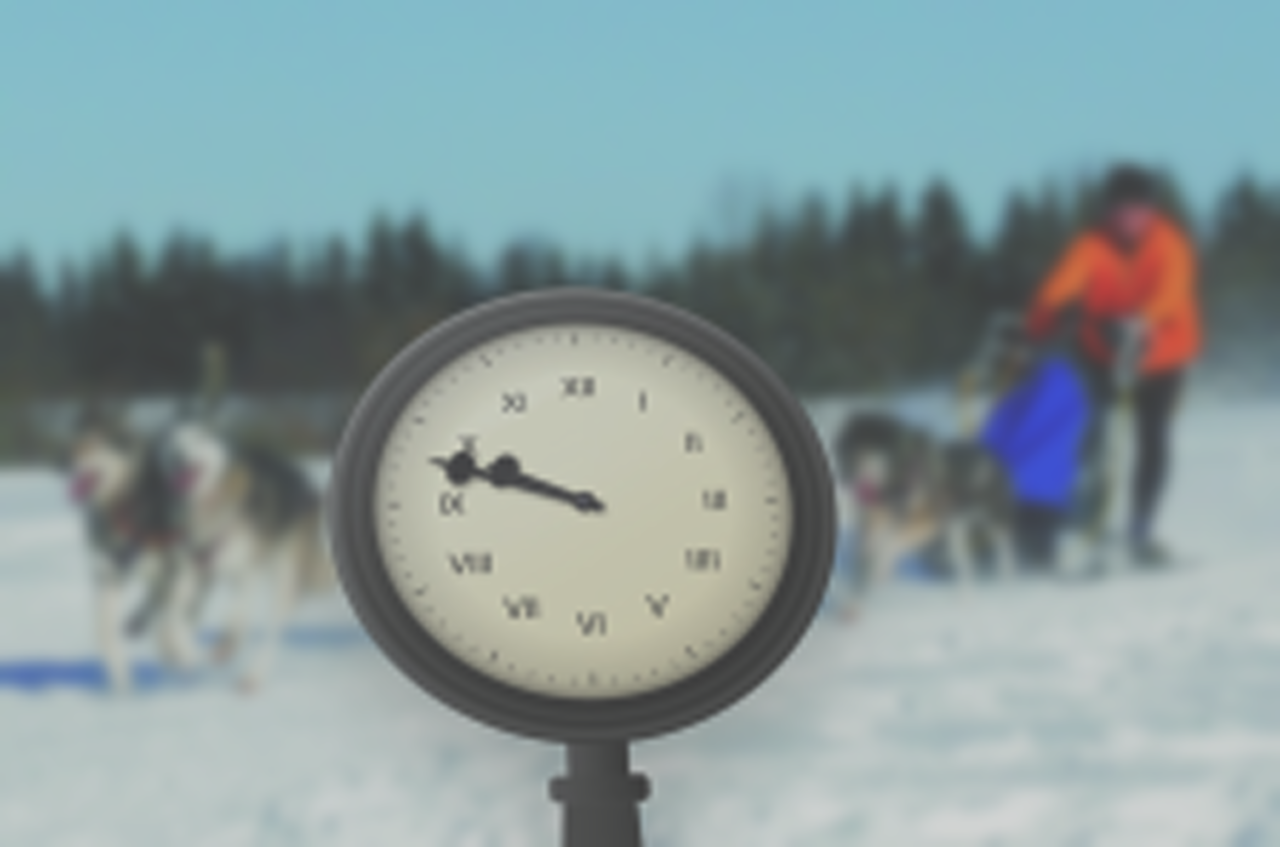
9:48
